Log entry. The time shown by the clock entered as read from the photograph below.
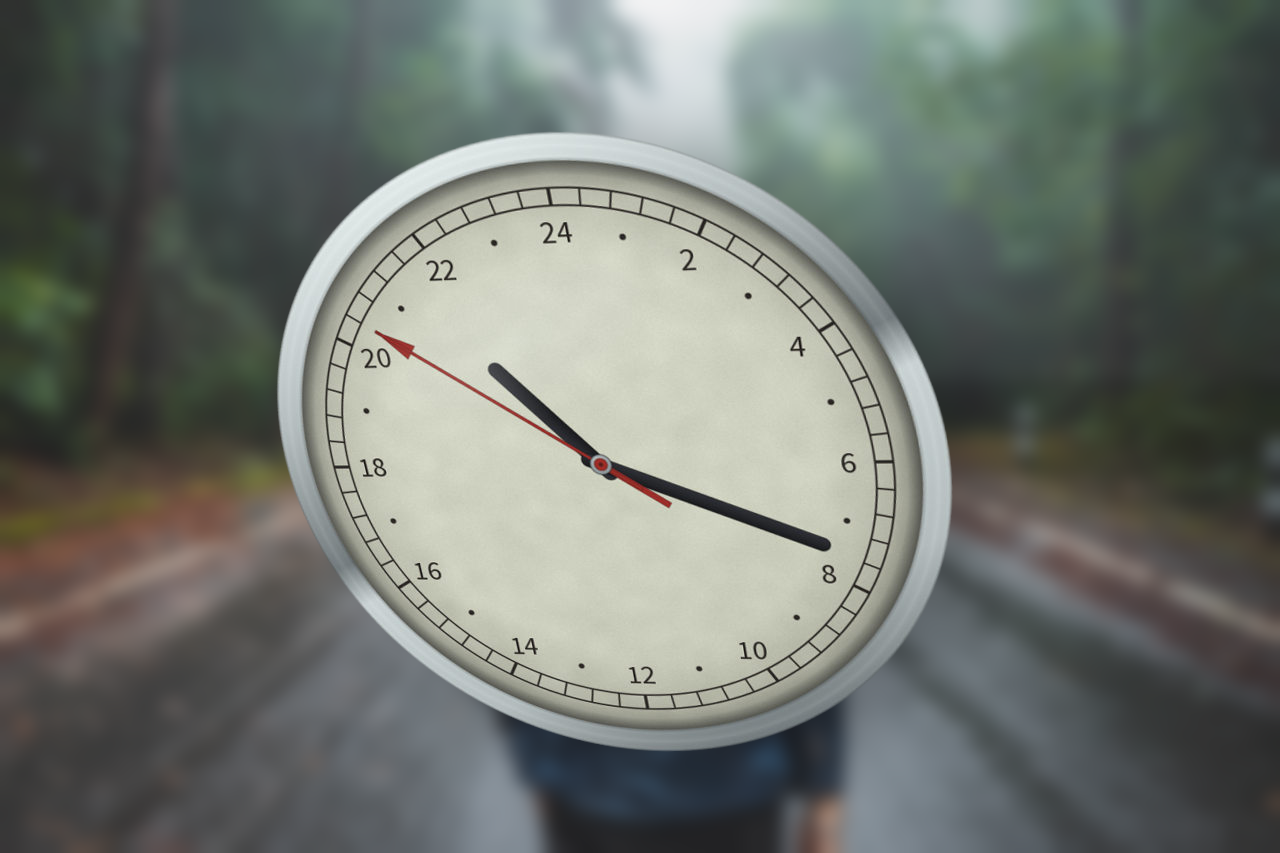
21:18:51
